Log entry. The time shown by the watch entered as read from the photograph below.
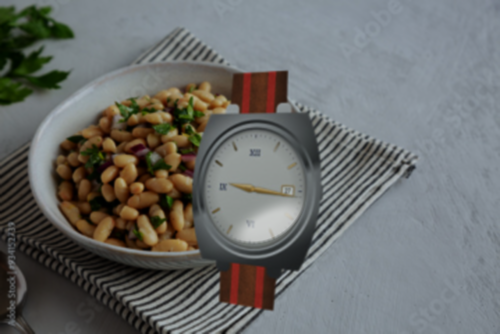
9:16
